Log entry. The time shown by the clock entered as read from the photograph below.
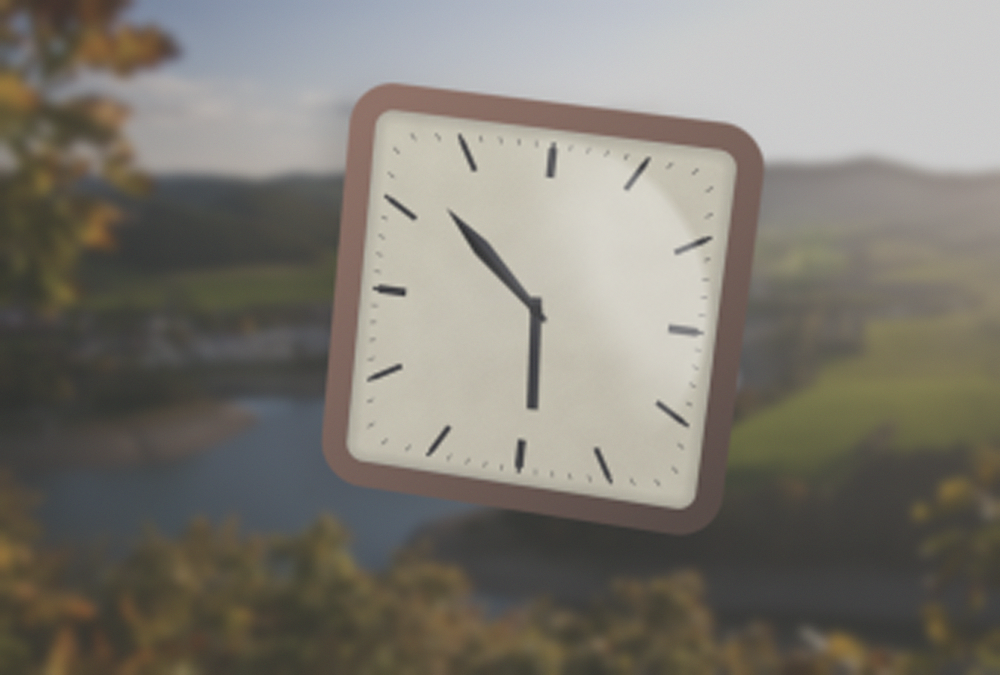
5:52
